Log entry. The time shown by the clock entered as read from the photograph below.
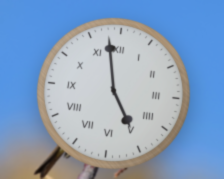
4:58
